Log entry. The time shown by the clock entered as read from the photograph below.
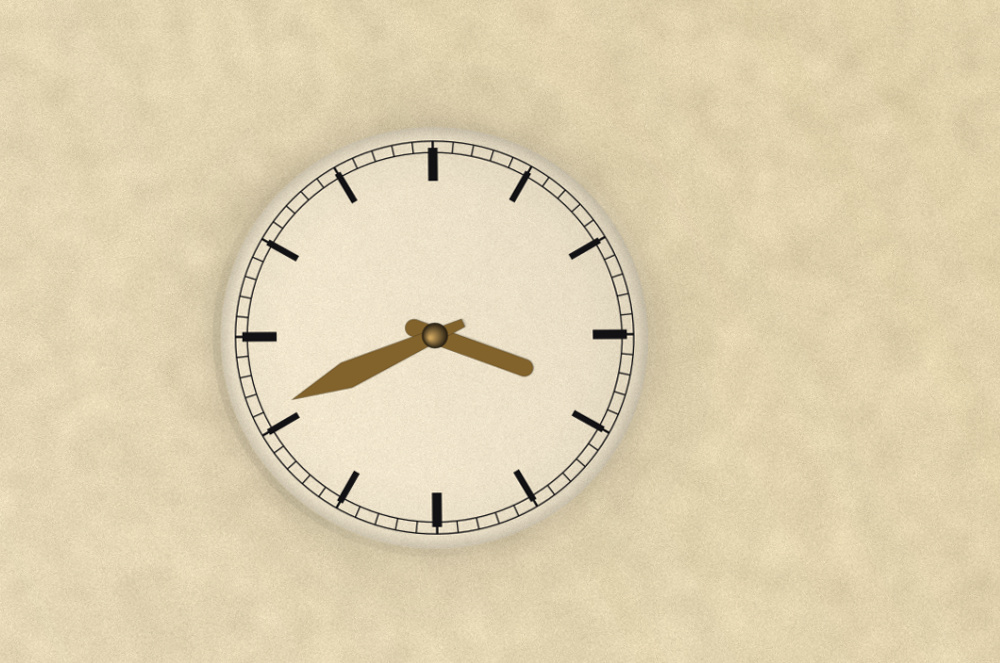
3:41
